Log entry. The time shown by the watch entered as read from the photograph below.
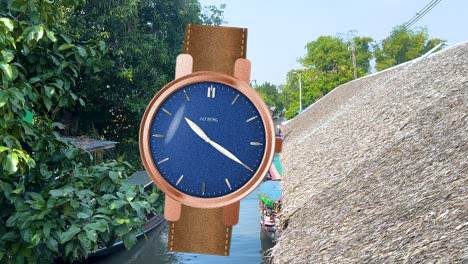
10:20
